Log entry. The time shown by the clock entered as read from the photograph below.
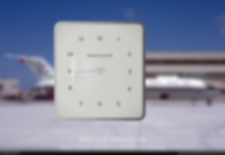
8:42
